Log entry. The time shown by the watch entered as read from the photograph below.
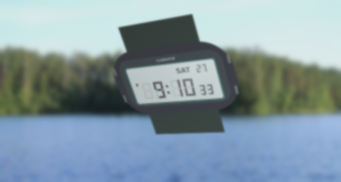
9:10:33
